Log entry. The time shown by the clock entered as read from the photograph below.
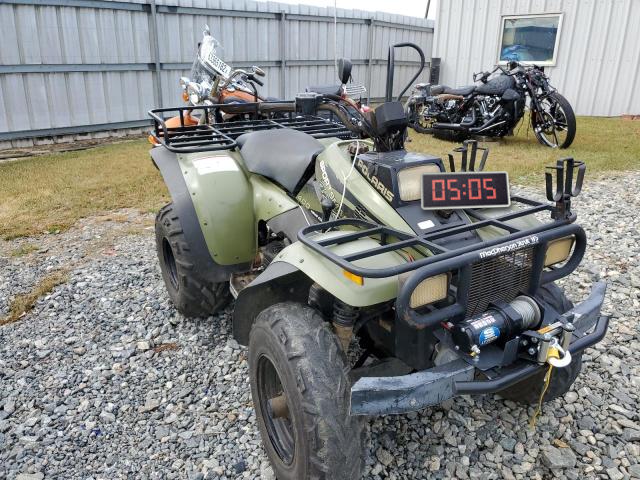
5:05
